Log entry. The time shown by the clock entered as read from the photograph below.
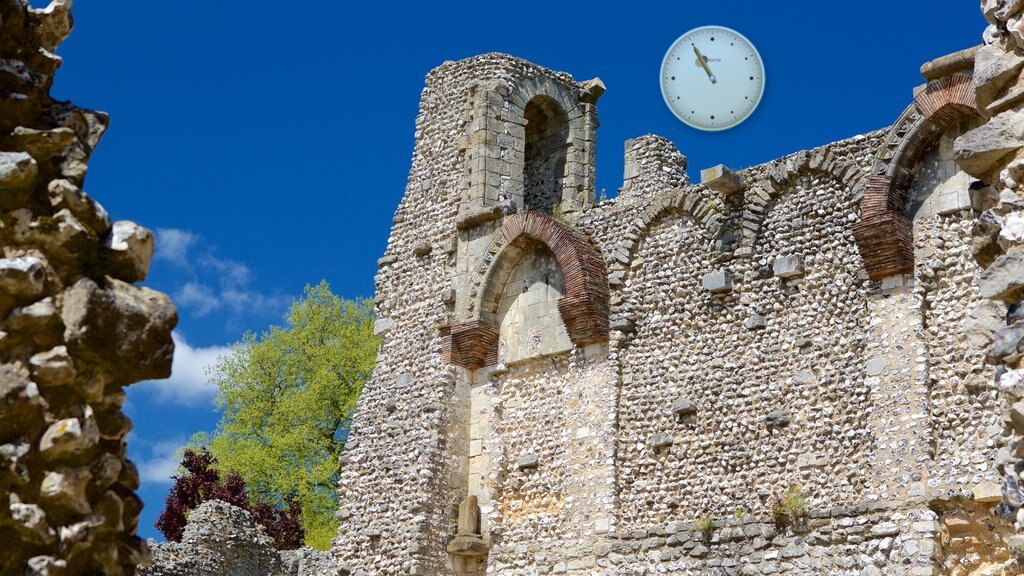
10:55
